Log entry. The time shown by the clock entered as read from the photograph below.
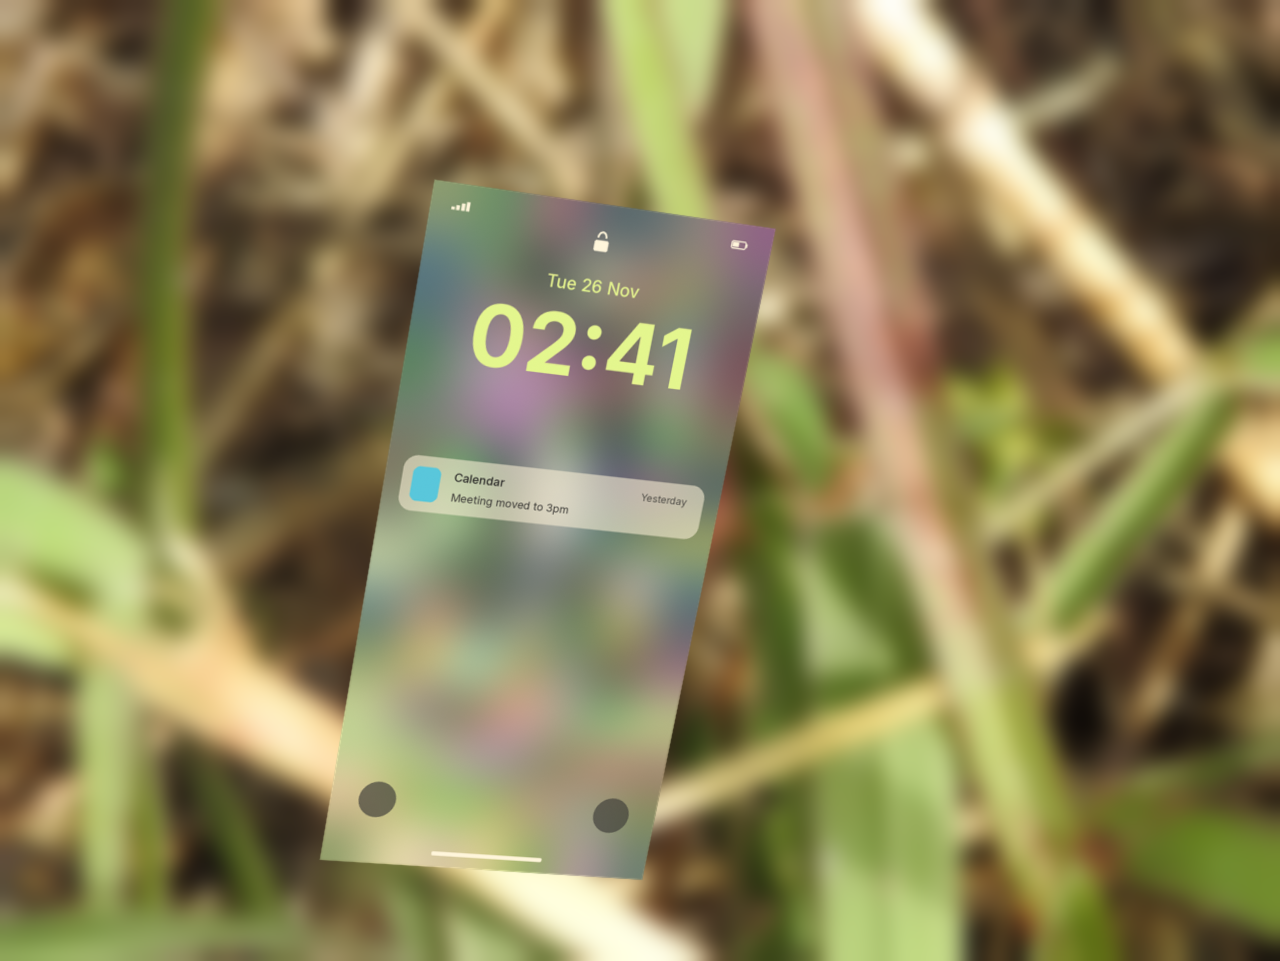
2:41
